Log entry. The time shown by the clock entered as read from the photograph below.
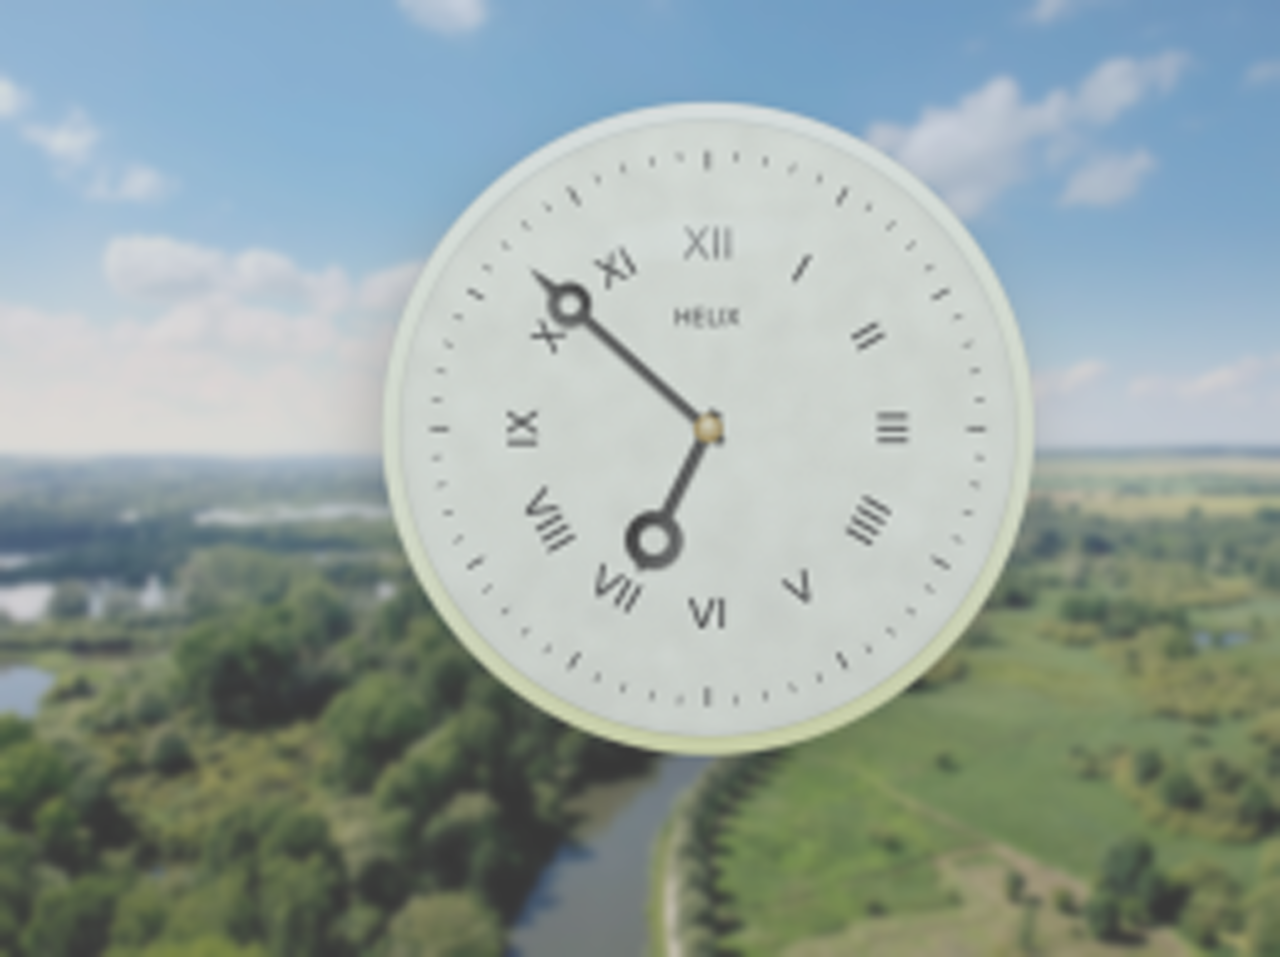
6:52
